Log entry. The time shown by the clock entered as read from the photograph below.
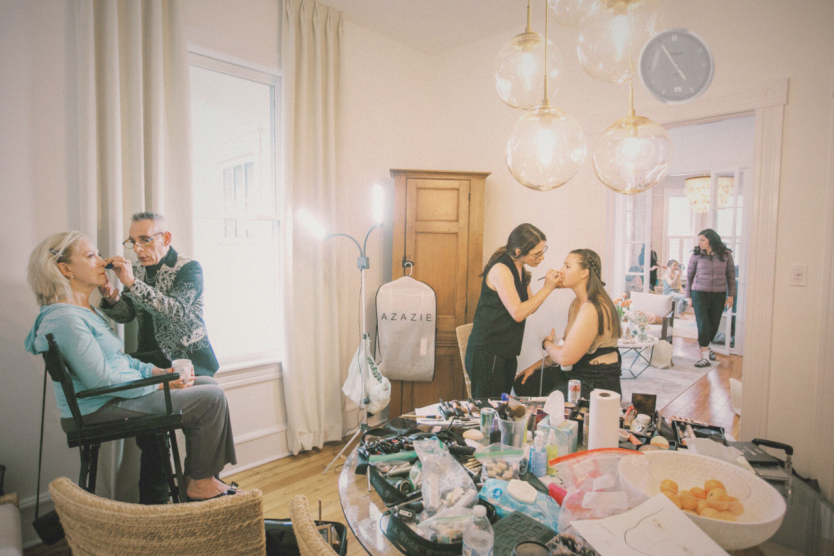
4:55
